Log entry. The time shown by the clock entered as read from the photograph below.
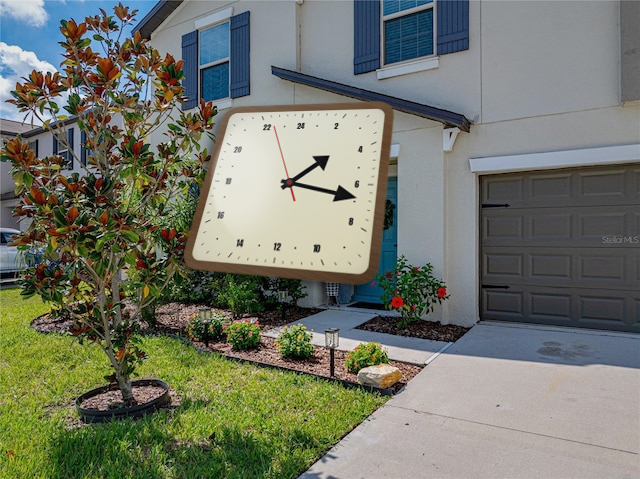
3:16:56
